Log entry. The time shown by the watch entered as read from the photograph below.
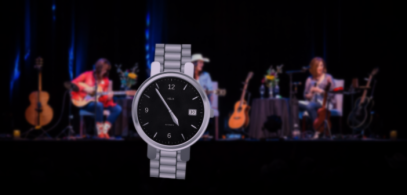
4:54
